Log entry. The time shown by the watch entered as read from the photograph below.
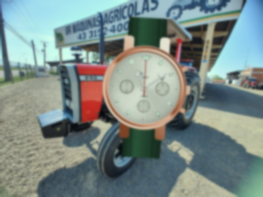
11:09
